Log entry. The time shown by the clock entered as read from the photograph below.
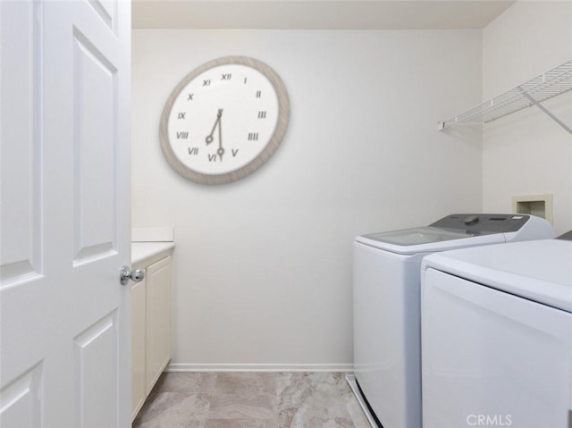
6:28
